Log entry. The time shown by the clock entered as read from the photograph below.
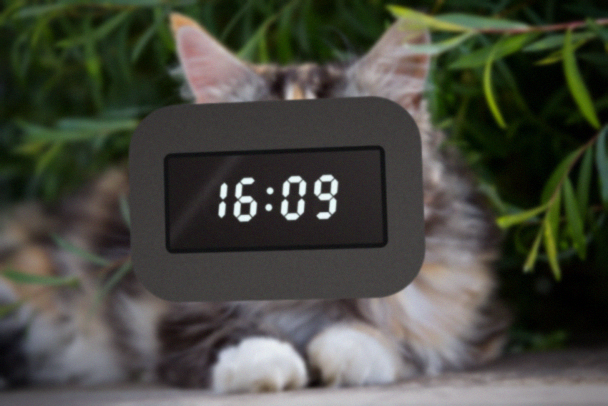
16:09
